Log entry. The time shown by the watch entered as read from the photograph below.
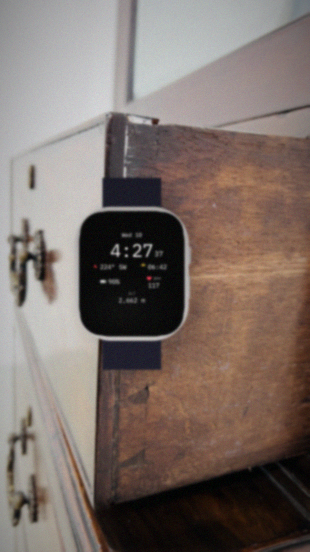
4:27
